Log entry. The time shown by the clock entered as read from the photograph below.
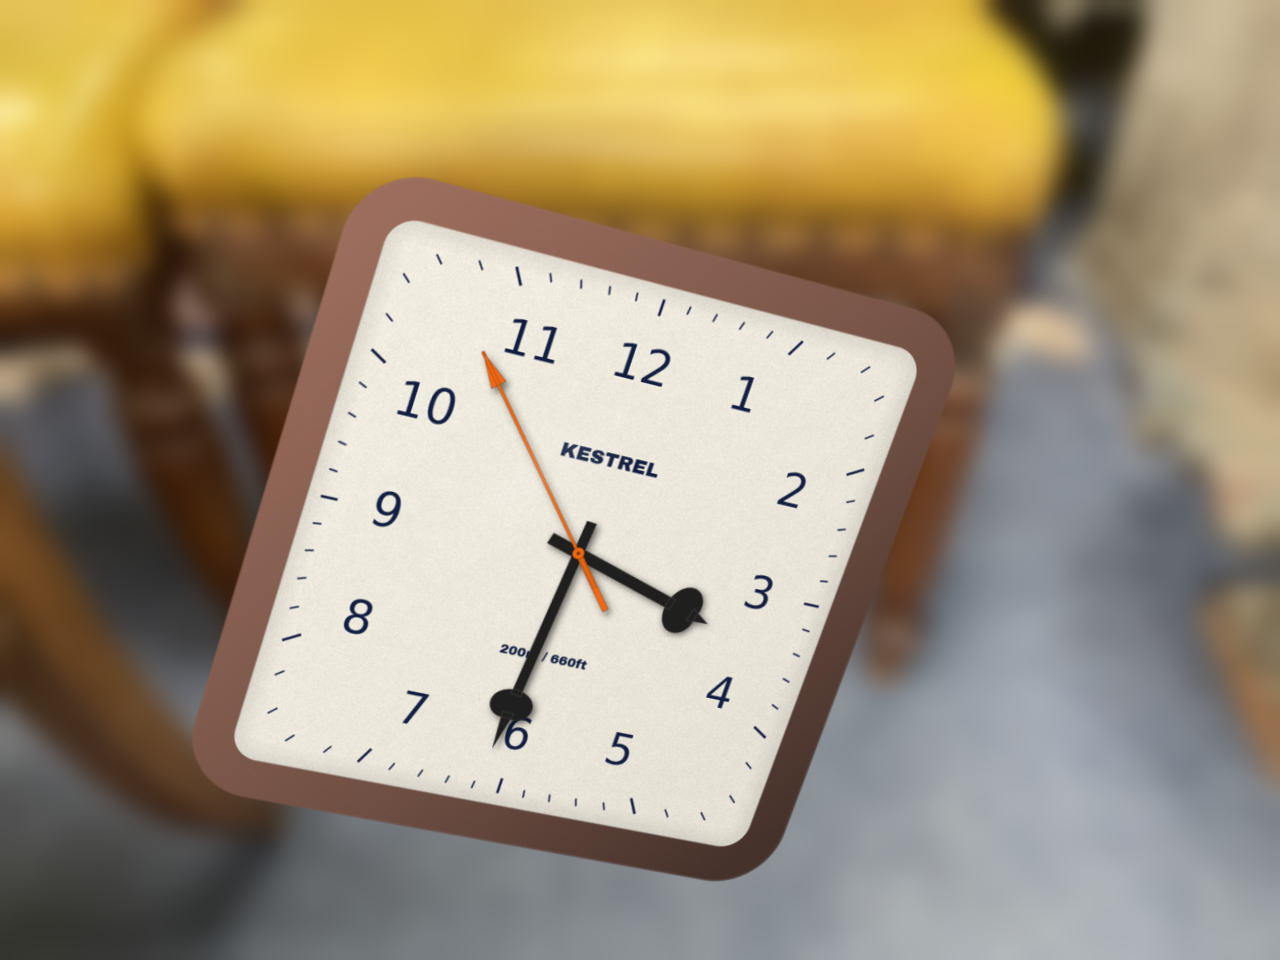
3:30:53
